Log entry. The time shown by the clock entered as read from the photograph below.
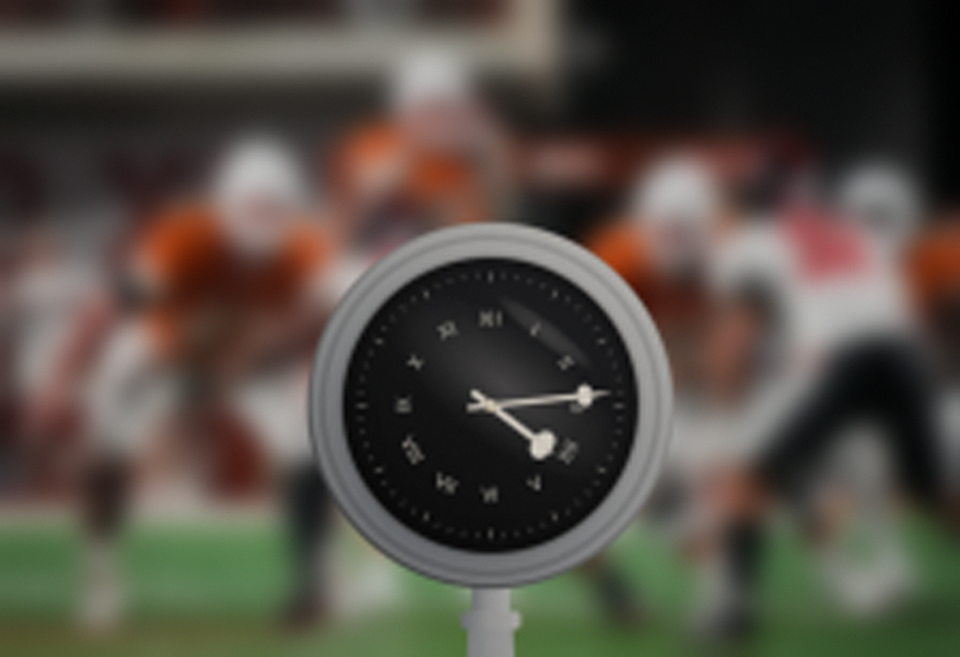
4:14
